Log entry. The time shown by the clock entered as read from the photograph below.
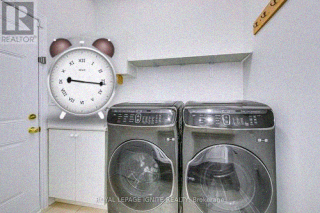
9:16
